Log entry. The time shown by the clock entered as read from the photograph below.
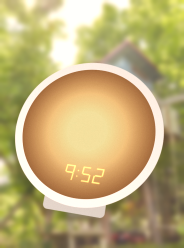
9:52
